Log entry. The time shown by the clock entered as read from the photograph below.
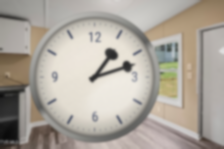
1:12
